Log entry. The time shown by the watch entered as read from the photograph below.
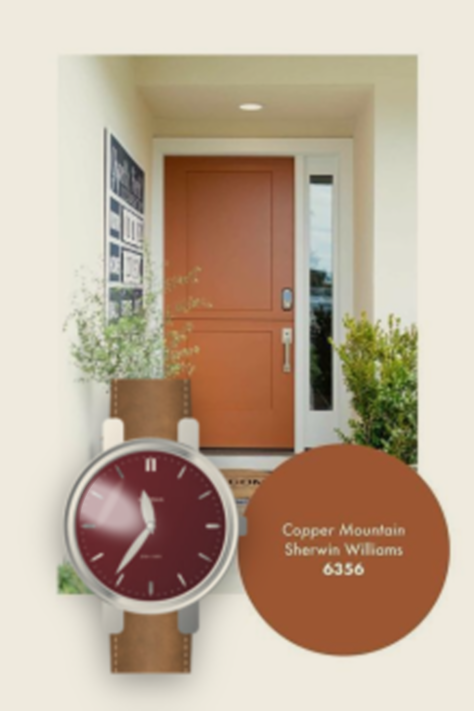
11:36
